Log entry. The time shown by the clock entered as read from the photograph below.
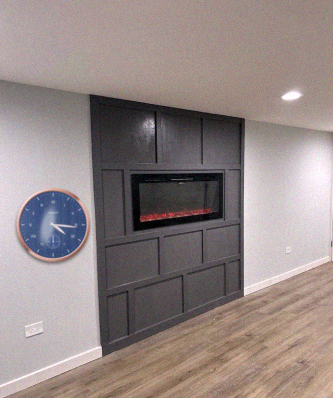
4:16
